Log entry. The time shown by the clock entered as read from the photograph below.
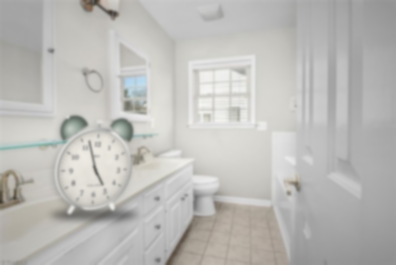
4:57
